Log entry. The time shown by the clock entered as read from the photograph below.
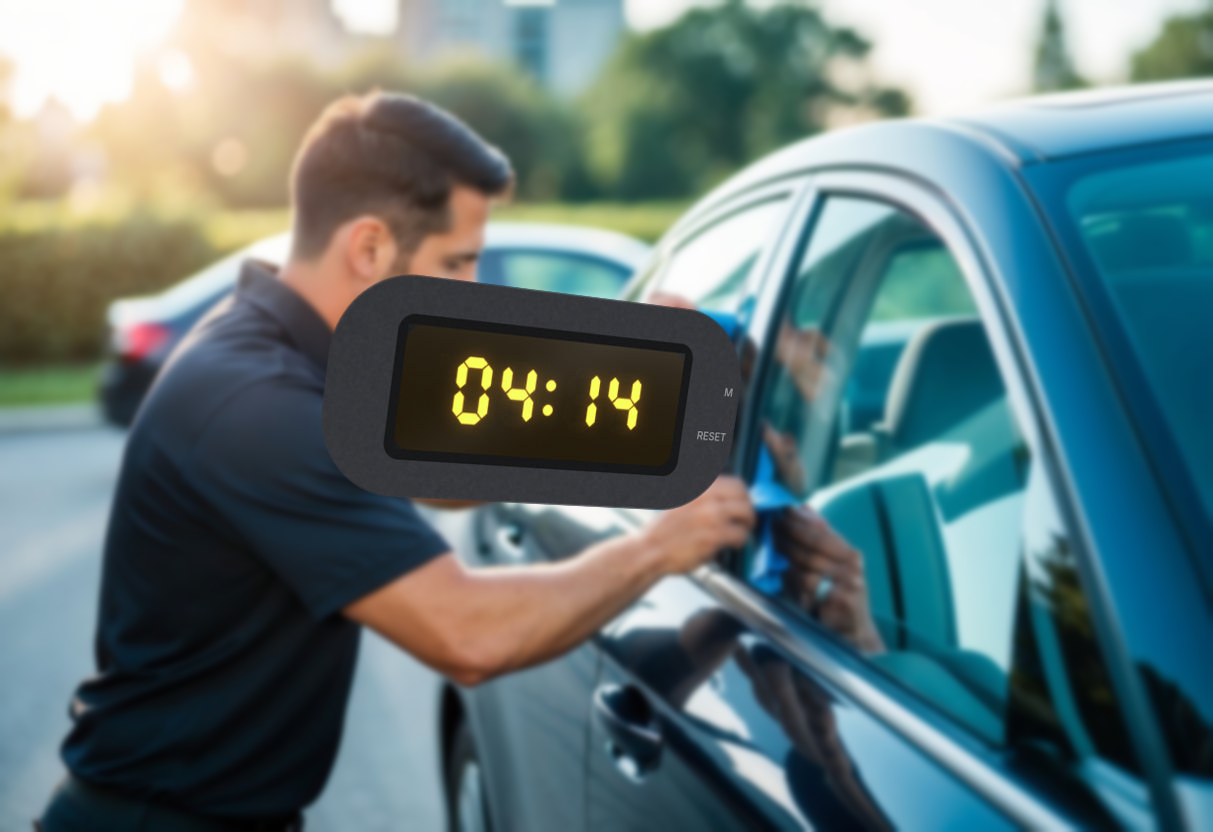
4:14
